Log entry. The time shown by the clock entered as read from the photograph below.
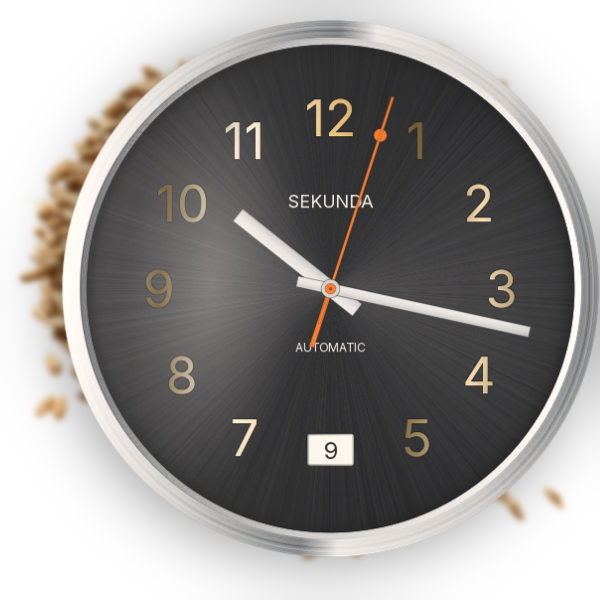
10:17:03
